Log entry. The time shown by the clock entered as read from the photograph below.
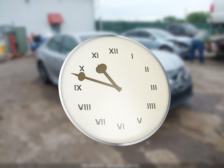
10:48
